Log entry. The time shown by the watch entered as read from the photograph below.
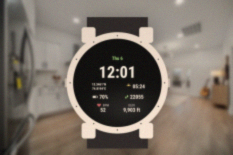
12:01
